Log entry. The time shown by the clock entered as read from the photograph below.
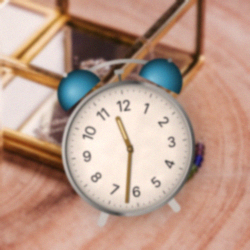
11:32
